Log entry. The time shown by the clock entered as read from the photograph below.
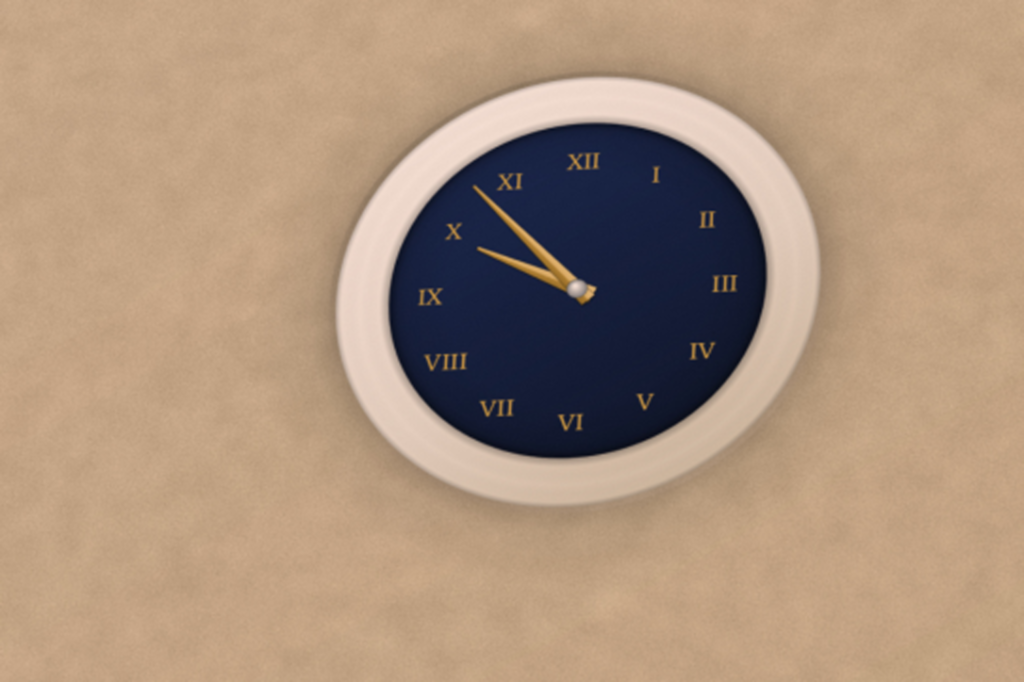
9:53
